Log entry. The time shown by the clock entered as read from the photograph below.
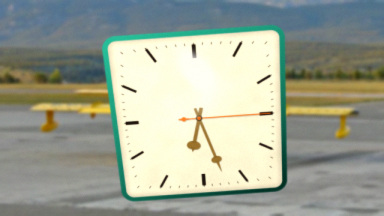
6:27:15
